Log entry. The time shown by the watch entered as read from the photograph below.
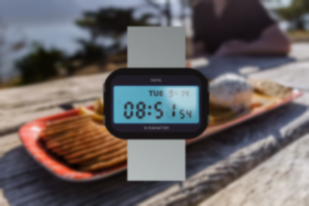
8:51
